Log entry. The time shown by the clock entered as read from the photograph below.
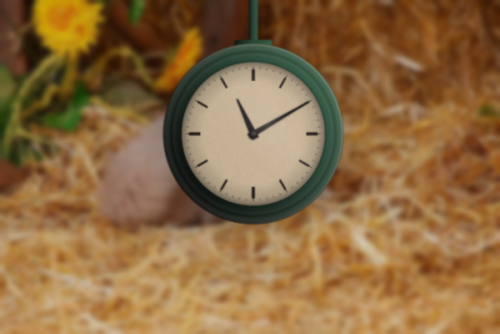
11:10
